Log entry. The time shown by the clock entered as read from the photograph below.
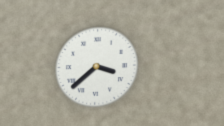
3:38
